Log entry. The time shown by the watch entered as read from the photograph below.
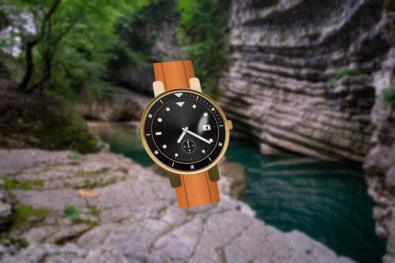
7:21
